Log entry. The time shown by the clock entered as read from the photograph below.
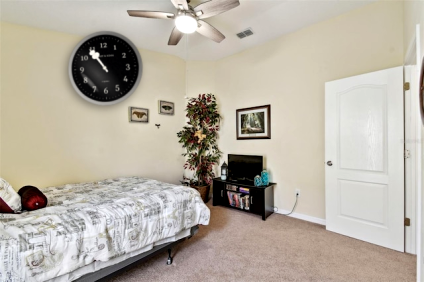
10:54
